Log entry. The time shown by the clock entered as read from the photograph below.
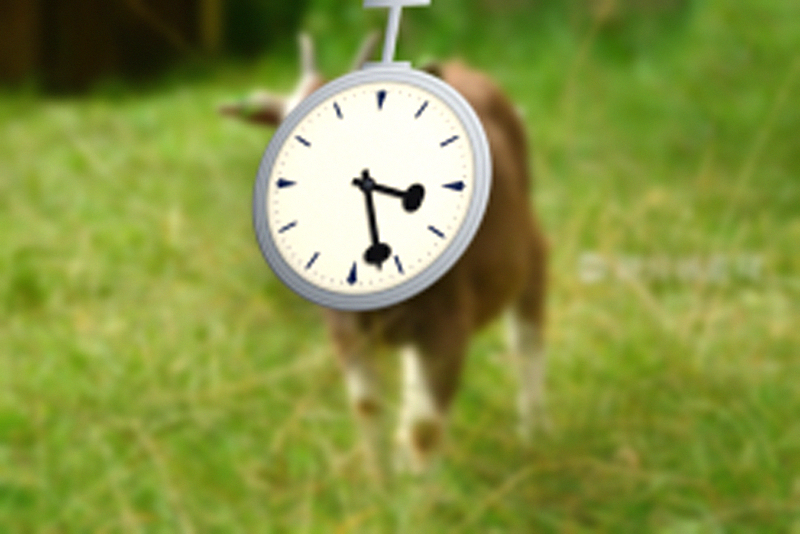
3:27
